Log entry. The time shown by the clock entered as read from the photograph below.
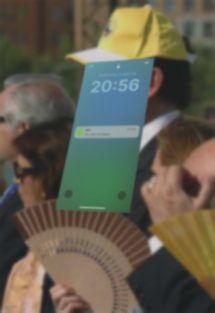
20:56
